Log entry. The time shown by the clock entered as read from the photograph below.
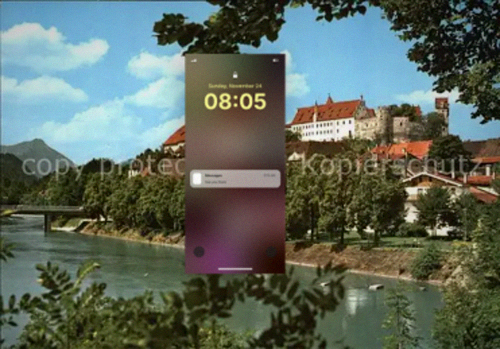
8:05
